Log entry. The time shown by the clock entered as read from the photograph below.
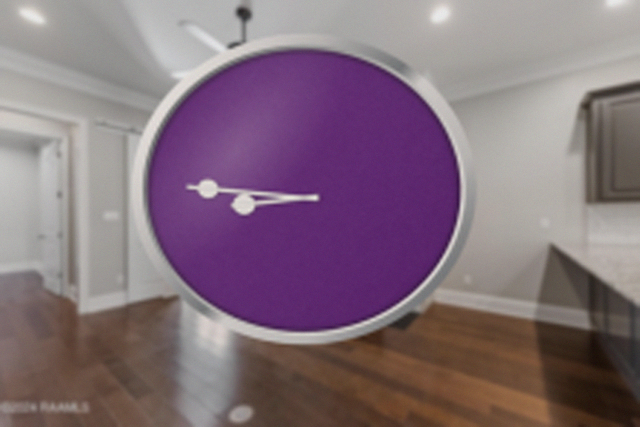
8:46
